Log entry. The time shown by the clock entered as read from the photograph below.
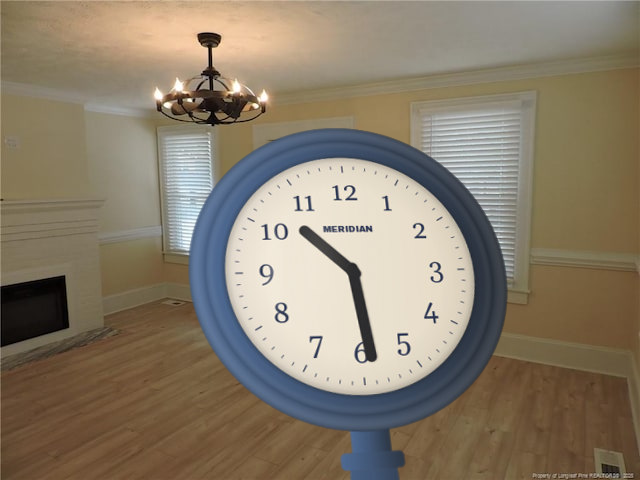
10:29
